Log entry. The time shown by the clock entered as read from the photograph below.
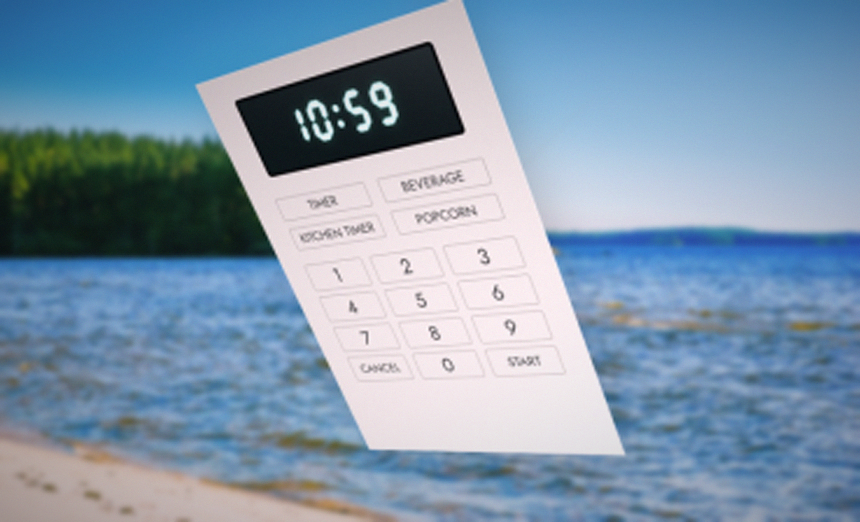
10:59
